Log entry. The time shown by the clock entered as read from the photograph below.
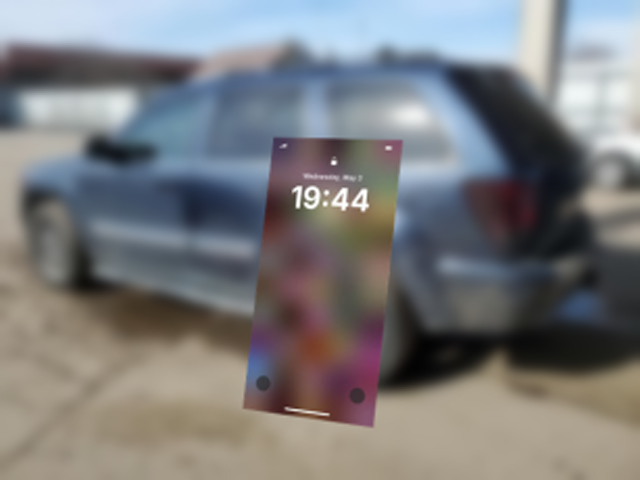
19:44
